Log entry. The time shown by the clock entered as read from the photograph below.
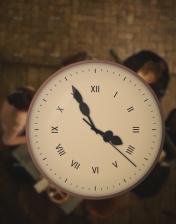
3:55:22
